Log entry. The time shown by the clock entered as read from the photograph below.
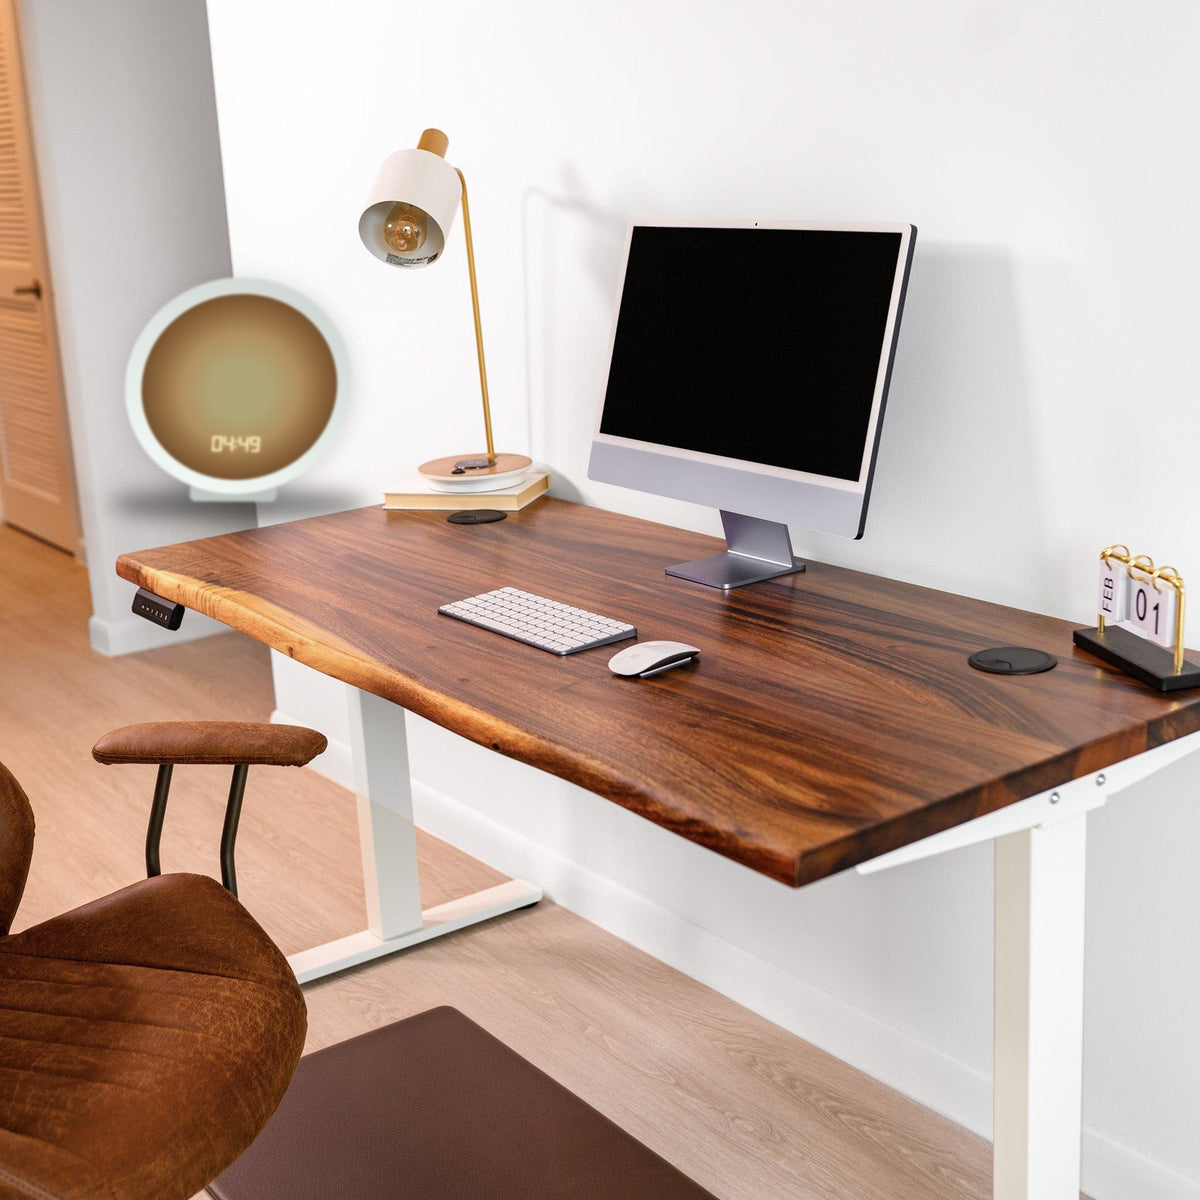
4:49
